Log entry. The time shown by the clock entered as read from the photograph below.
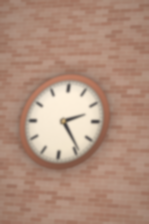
2:24
